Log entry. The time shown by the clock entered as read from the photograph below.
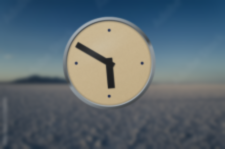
5:50
